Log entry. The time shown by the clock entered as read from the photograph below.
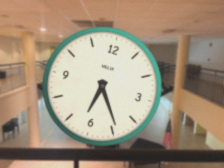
6:24
